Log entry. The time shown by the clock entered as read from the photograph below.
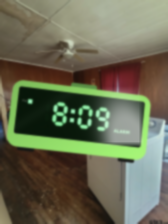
8:09
